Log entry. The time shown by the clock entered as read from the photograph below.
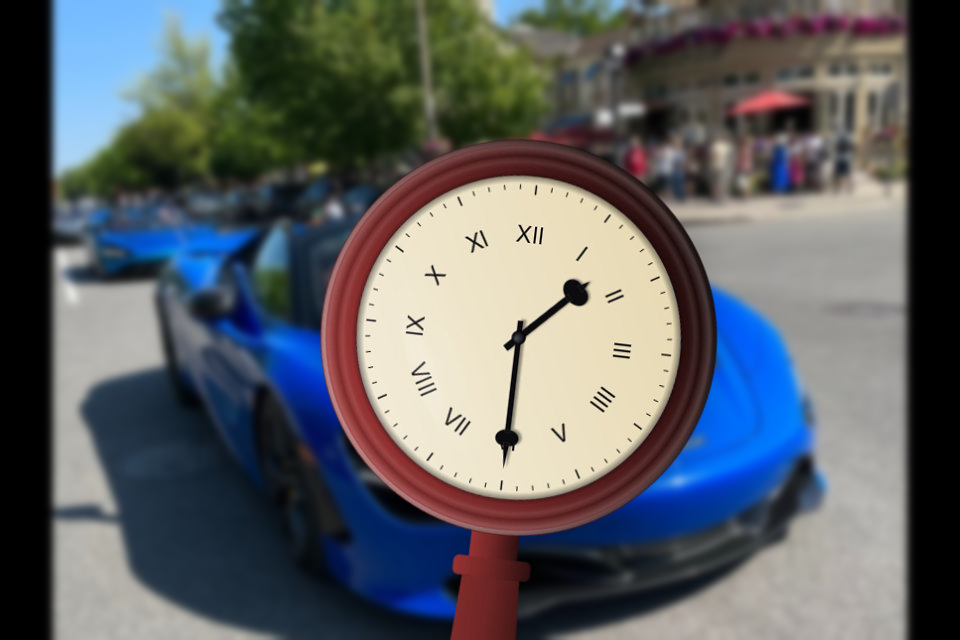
1:30
